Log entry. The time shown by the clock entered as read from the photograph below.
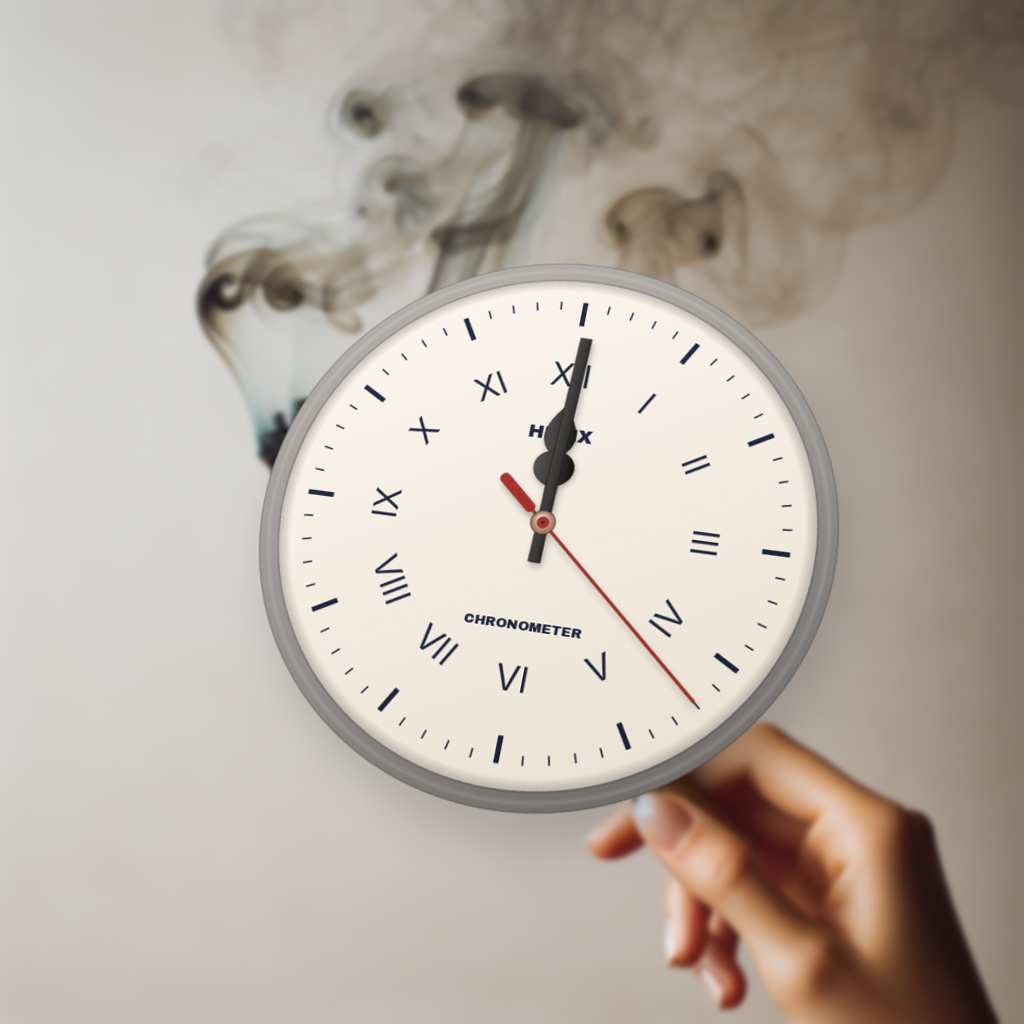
12:00:22
